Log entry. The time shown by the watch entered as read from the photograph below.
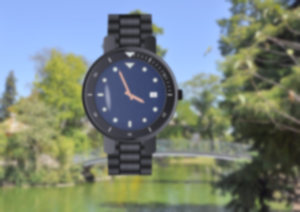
3:56
